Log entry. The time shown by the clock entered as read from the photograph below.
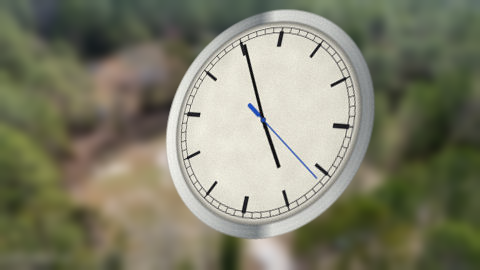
4:55:21
